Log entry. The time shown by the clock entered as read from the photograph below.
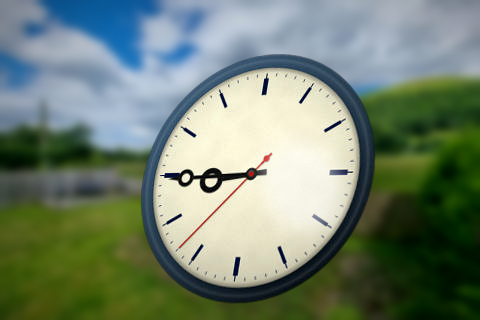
8:44:37
